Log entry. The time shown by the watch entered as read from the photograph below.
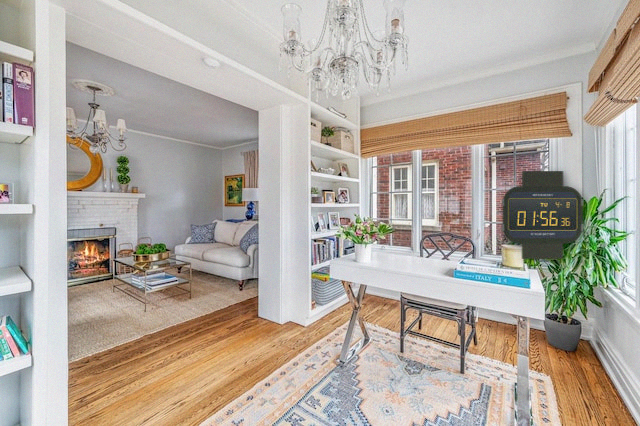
1:56
